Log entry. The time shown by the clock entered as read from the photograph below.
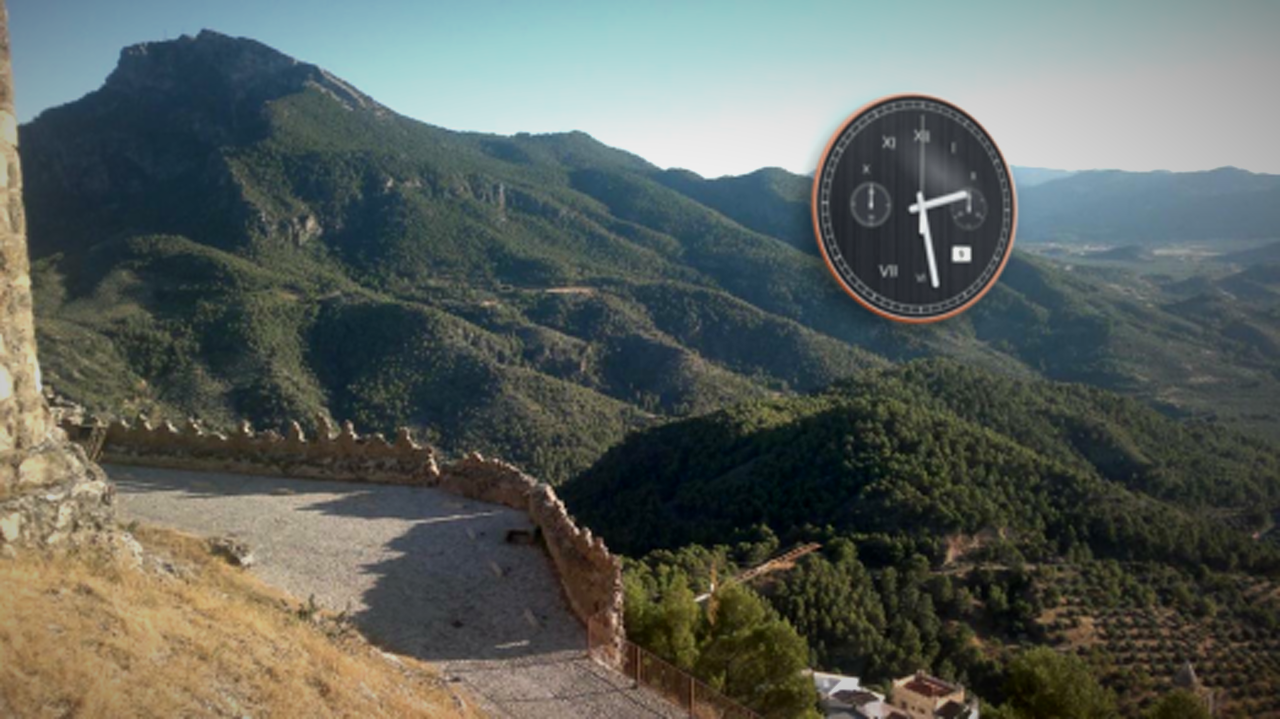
2:28
